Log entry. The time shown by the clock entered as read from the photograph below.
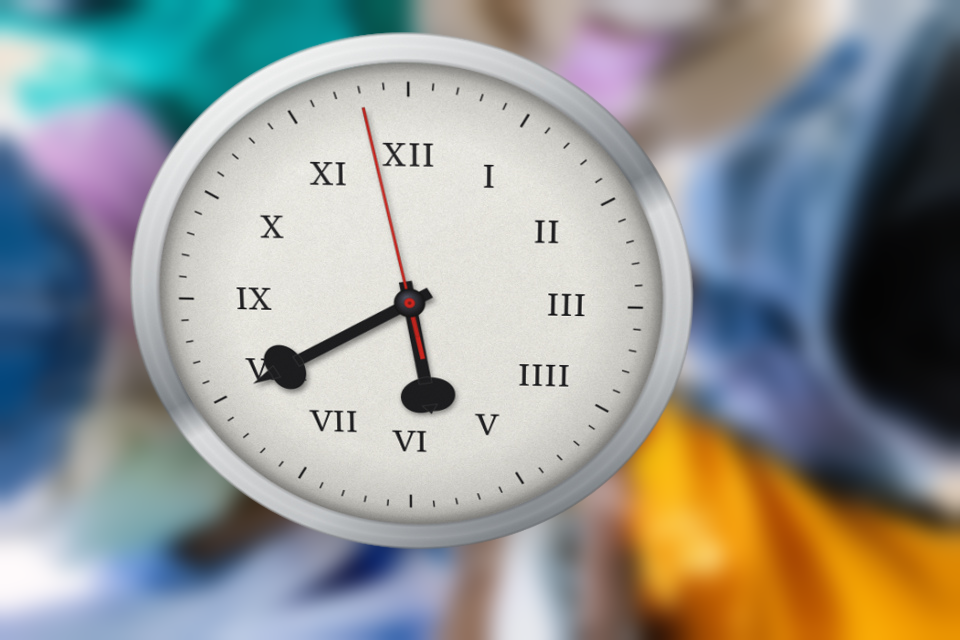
5:39:58
